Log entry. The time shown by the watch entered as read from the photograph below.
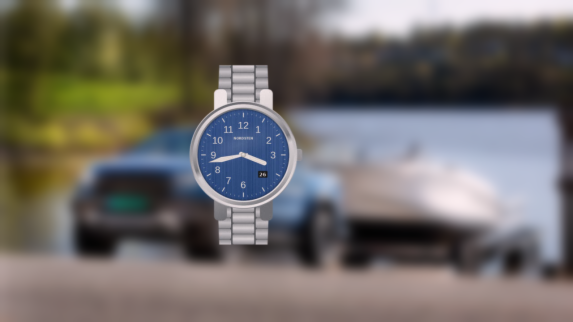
3:43
